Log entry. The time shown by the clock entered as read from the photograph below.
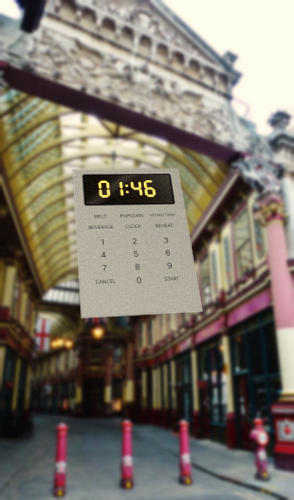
1:46
